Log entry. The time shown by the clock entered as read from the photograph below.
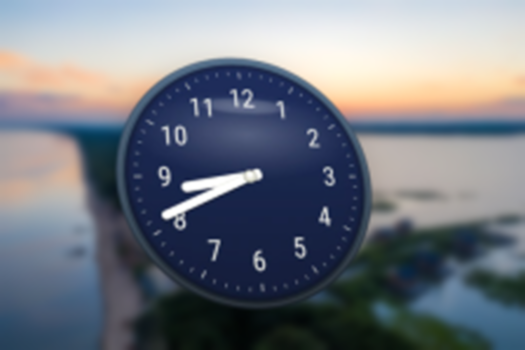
8:41
